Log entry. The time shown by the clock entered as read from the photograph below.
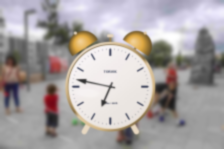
6:47
